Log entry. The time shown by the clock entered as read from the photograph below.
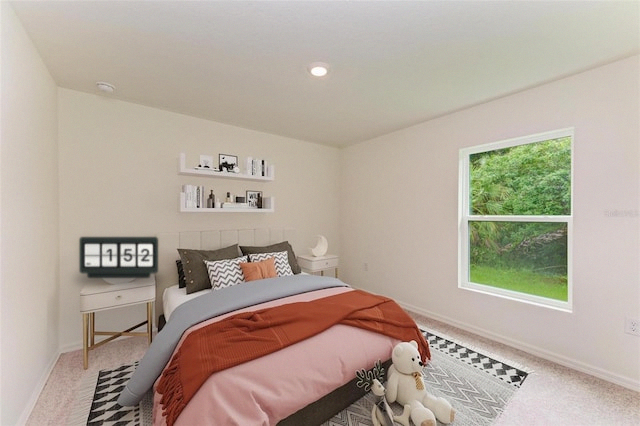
1:52
